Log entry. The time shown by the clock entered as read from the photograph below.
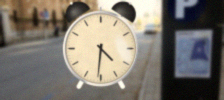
4:31
